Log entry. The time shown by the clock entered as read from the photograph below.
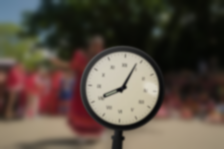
8:04
